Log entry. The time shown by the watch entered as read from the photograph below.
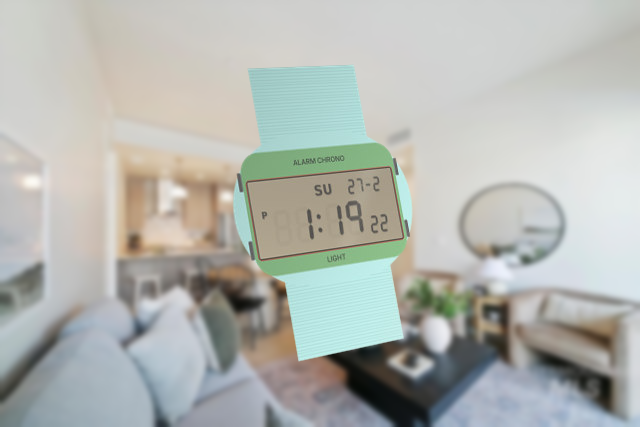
1:19:22
